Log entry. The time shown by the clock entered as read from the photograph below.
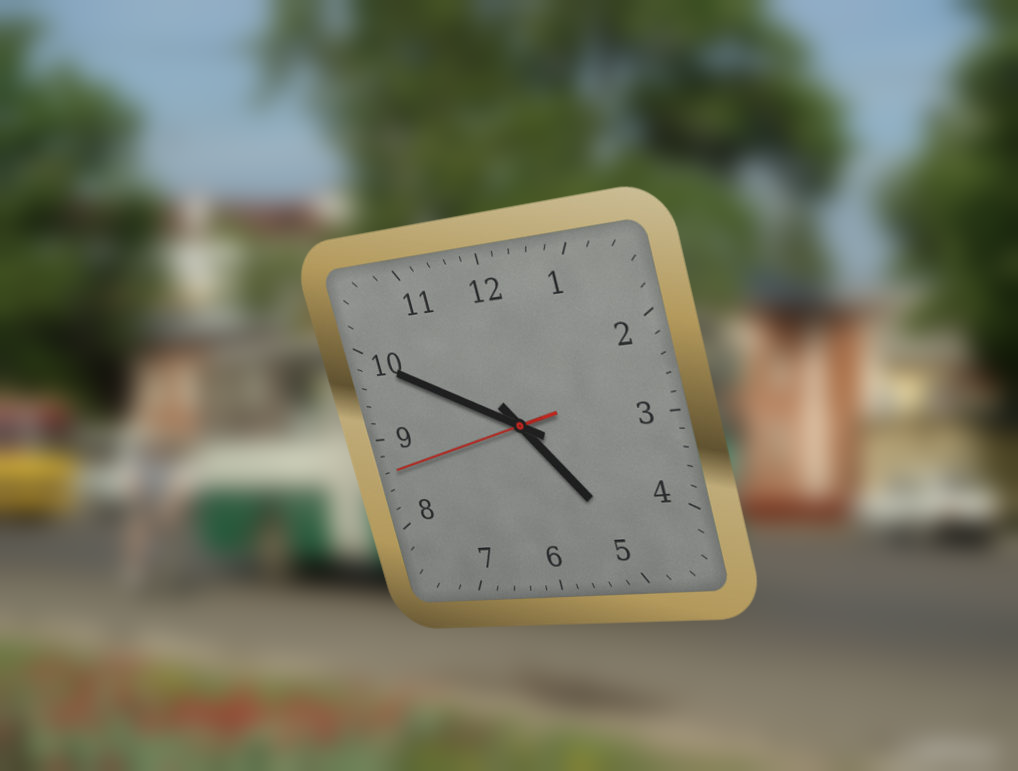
4:49:43
